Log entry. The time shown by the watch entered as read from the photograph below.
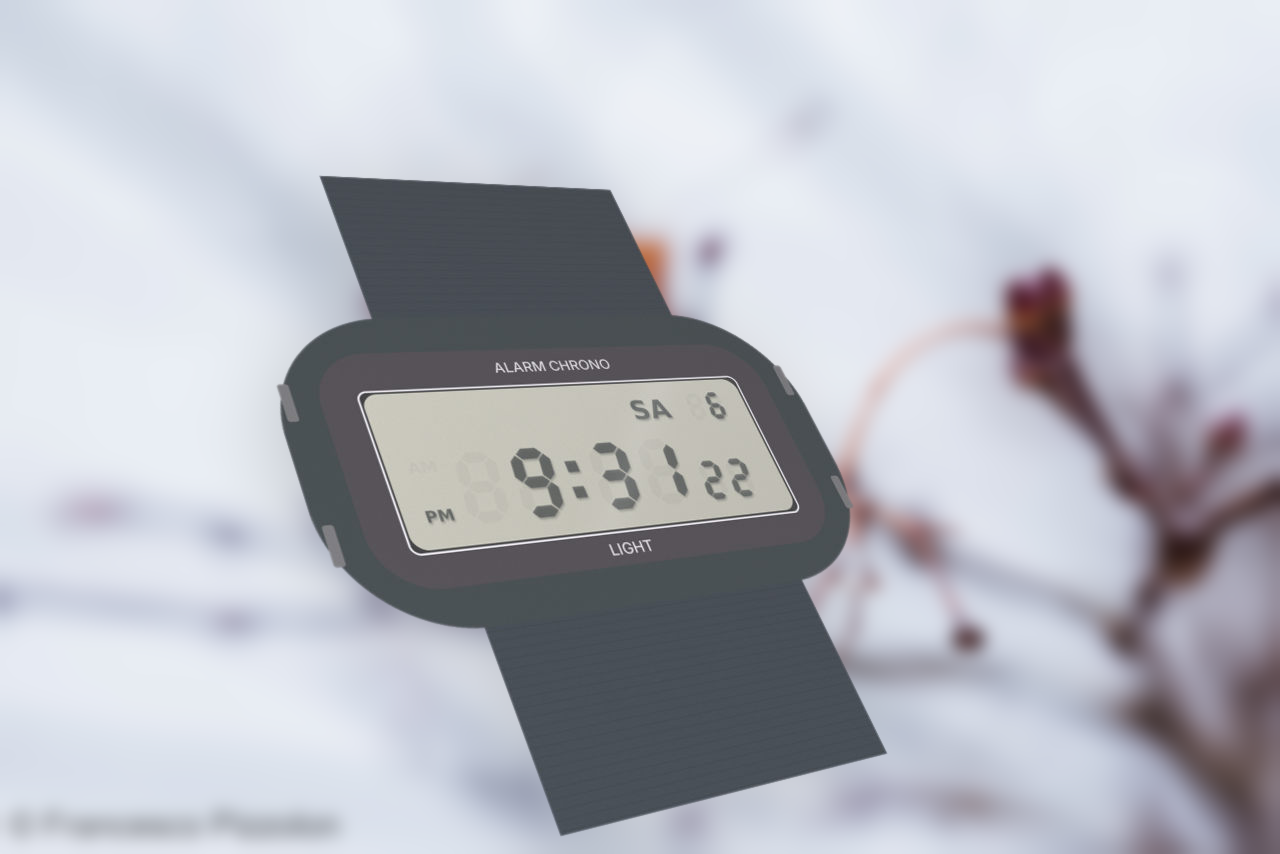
9:31:22
